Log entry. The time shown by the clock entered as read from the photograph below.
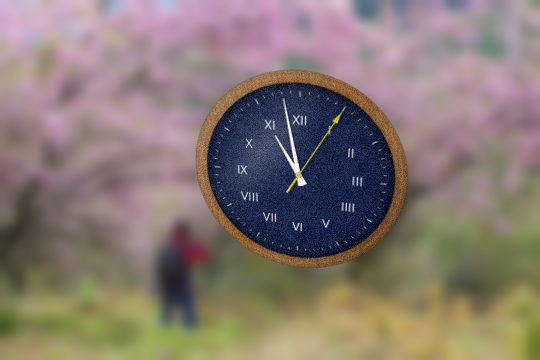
10:58:05
